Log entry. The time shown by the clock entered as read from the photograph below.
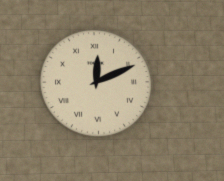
12:11
